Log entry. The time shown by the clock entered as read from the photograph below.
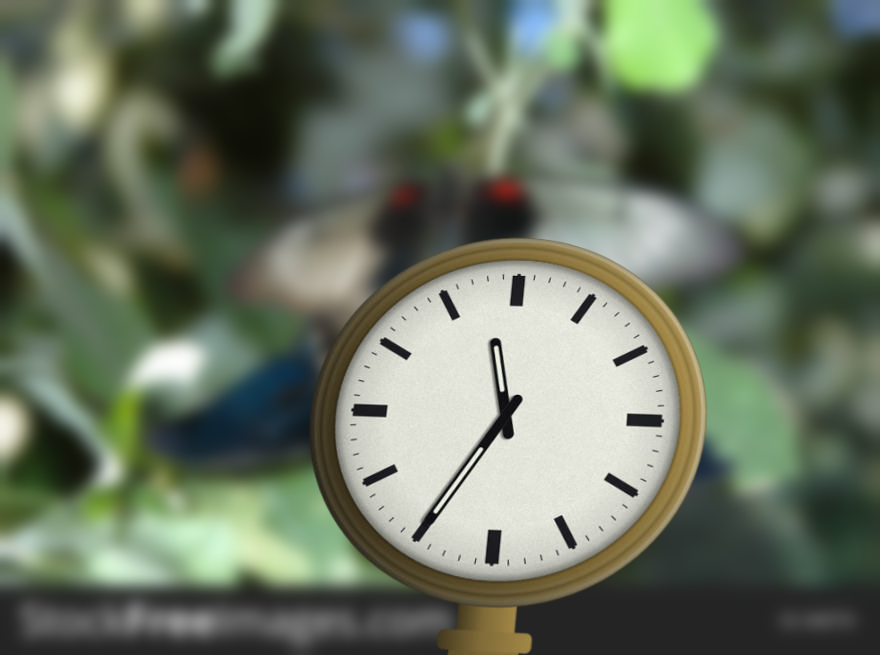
11:35
